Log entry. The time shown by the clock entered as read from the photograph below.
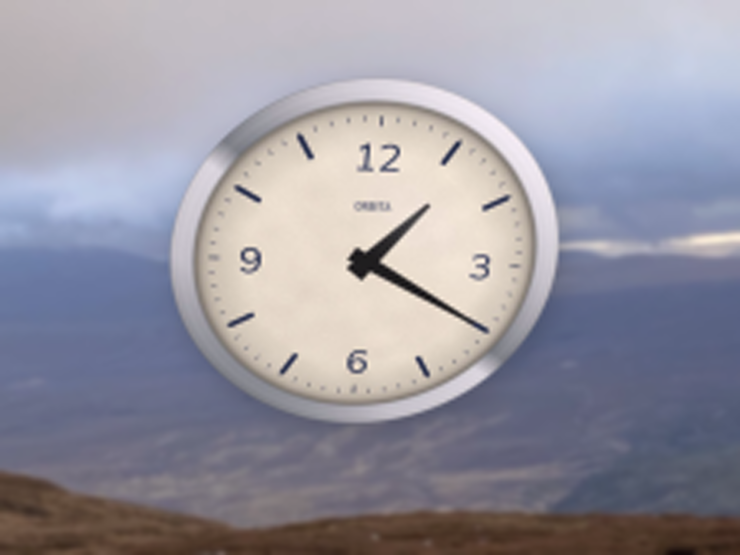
1:20
